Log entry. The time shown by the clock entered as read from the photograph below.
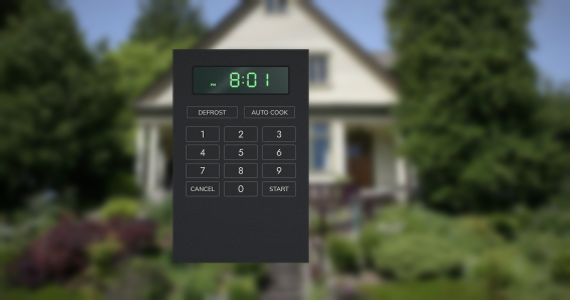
8:01
